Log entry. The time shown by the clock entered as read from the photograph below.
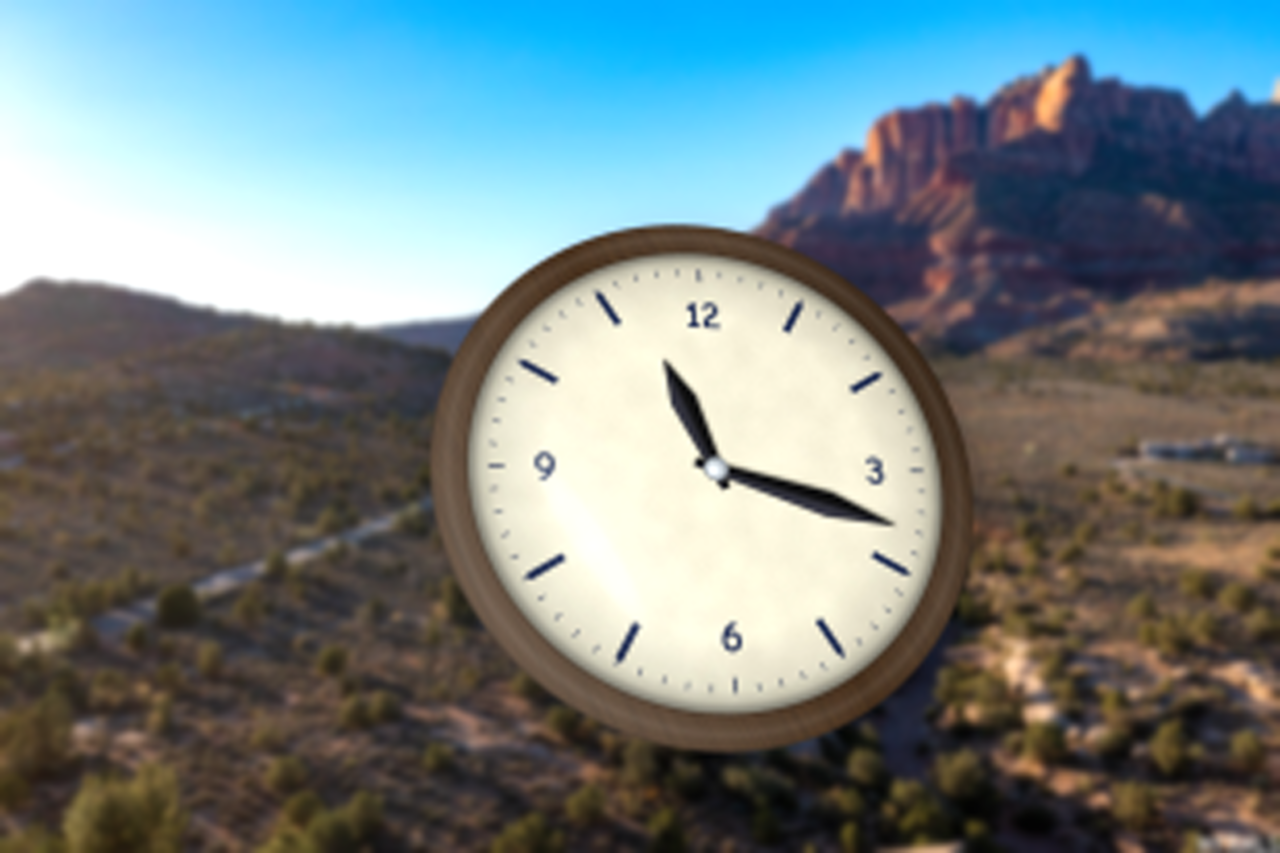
11:18
